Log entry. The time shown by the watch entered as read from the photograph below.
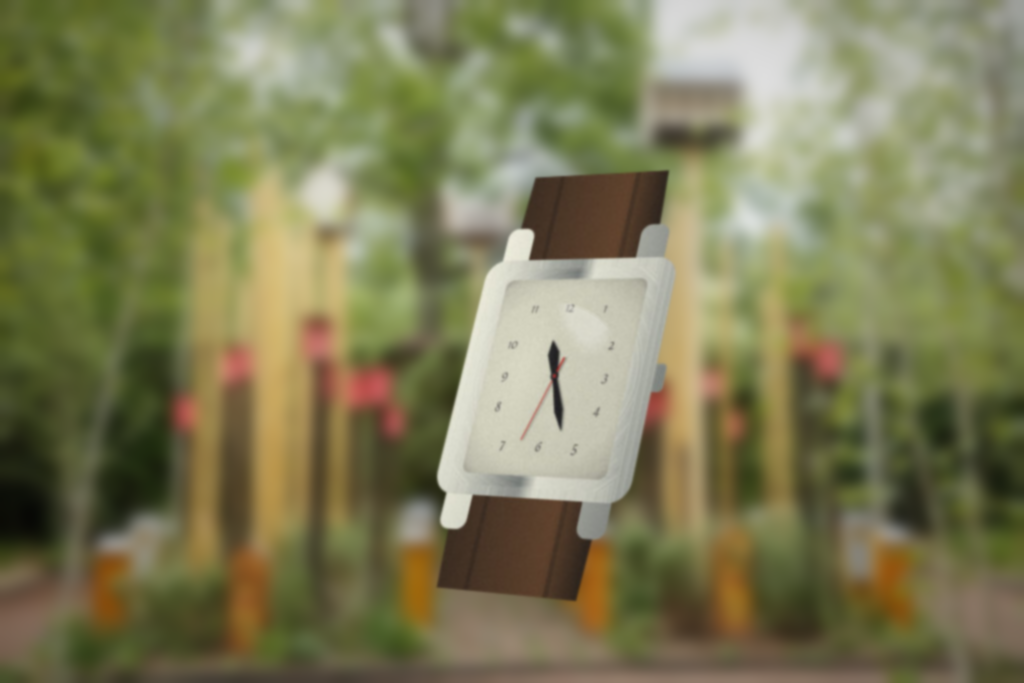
11:26:33
